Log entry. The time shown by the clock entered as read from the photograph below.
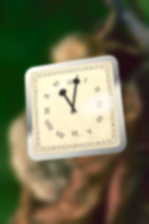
11:02
